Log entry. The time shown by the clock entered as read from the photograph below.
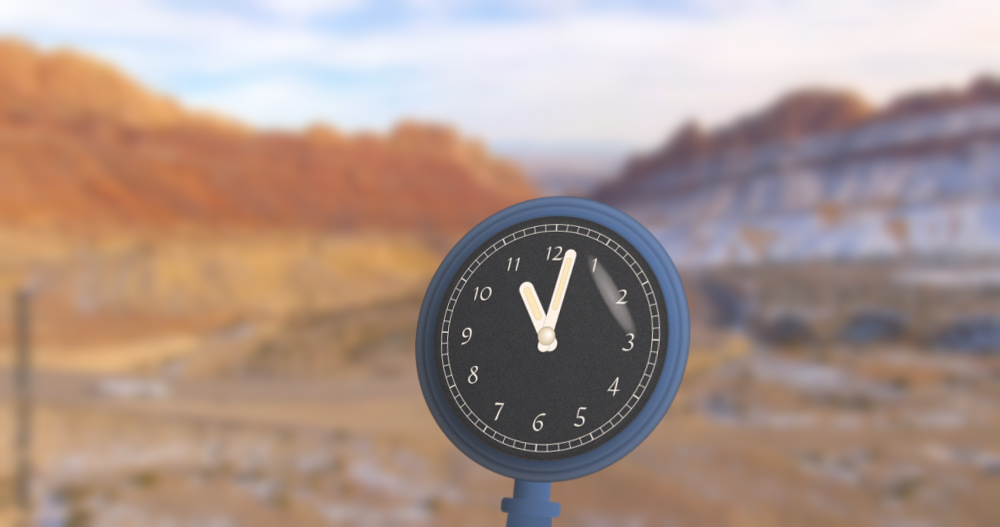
11:02
